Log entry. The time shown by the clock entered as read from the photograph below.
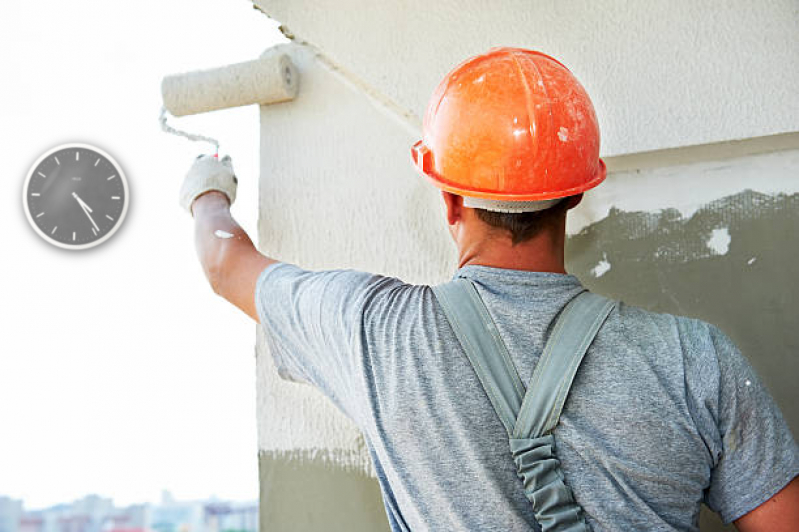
4:24
